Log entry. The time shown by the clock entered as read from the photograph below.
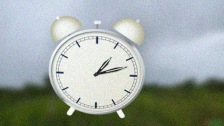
1:12
